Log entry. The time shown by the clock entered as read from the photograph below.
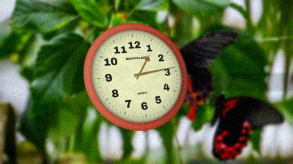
1:14
